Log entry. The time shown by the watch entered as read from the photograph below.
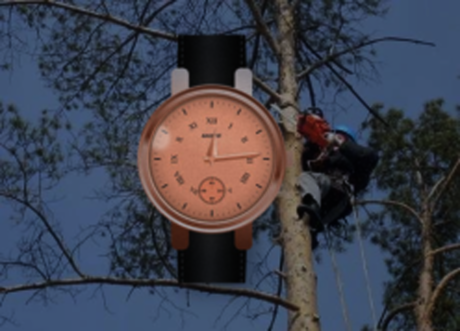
12:14
